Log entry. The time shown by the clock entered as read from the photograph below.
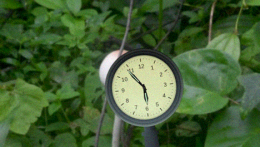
5:54
